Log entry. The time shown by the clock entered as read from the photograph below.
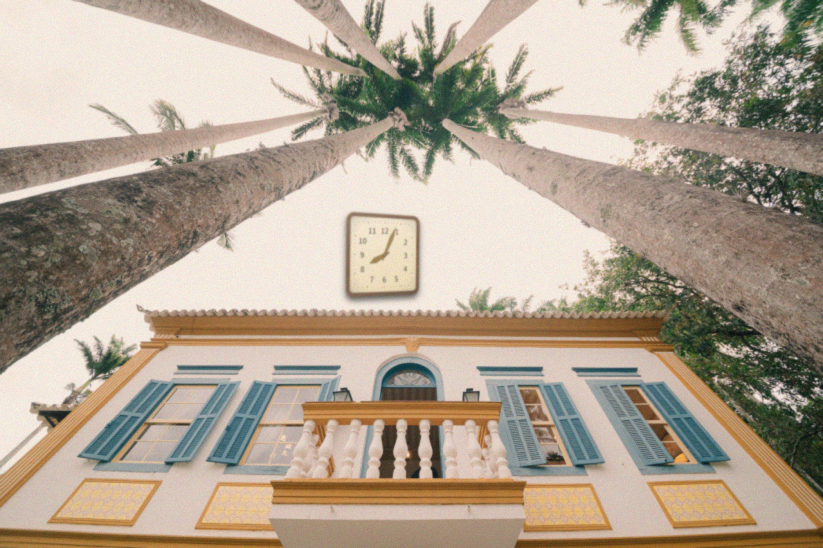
8:04
